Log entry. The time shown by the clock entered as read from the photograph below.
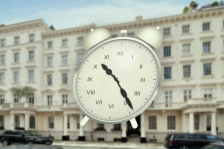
10:24
